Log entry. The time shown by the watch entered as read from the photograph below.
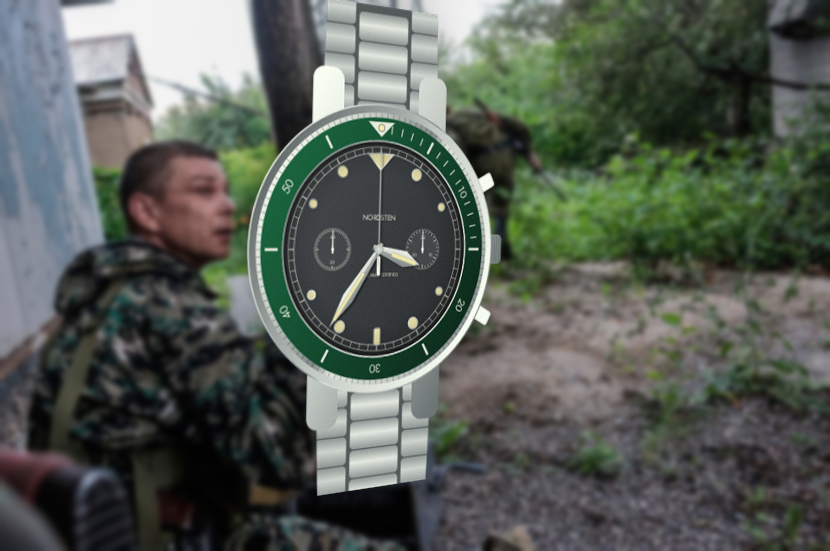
3:36
